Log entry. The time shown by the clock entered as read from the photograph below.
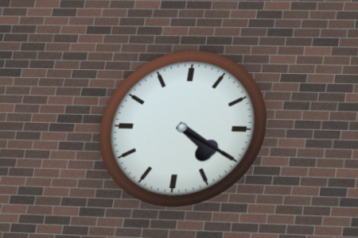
4:20
